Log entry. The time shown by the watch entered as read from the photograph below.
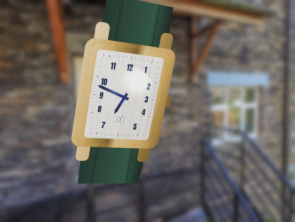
6:48
